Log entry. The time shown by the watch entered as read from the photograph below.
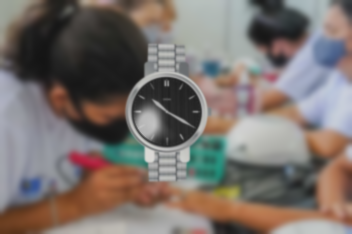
10:20
